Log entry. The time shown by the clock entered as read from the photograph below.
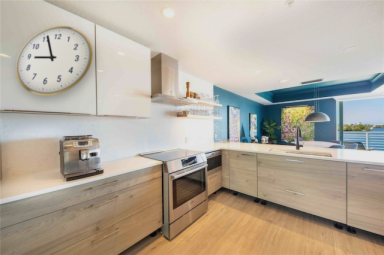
8:56
